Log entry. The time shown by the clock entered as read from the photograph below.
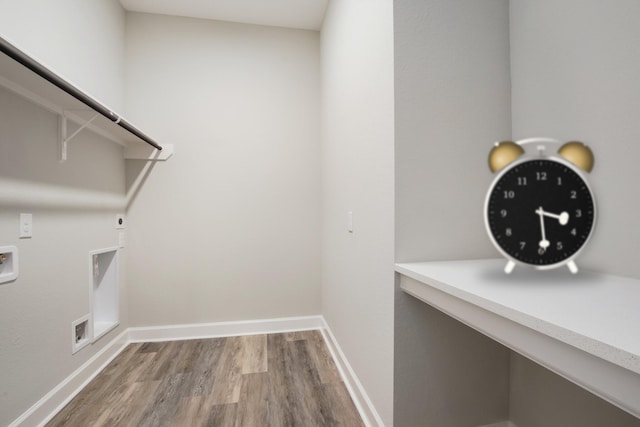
3:29
